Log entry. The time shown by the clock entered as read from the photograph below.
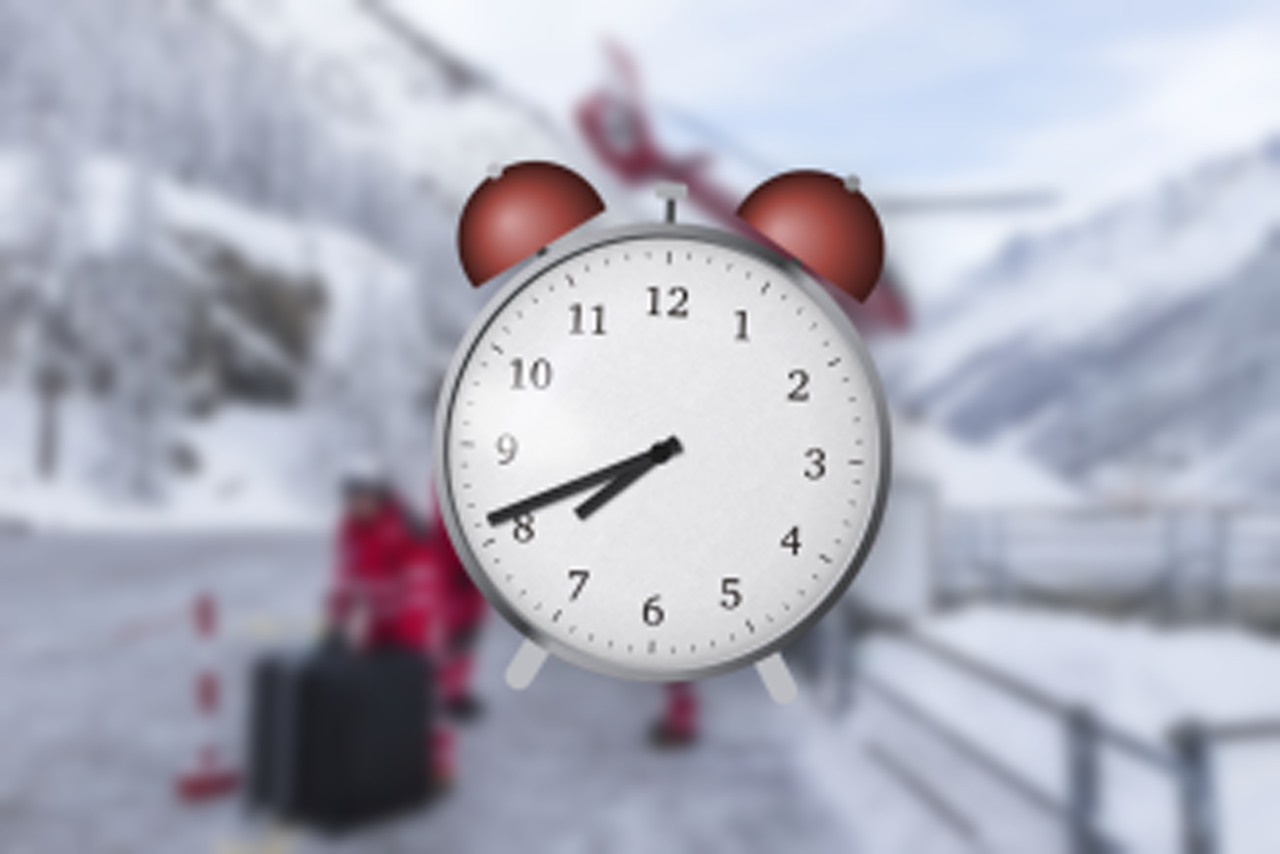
7:41
